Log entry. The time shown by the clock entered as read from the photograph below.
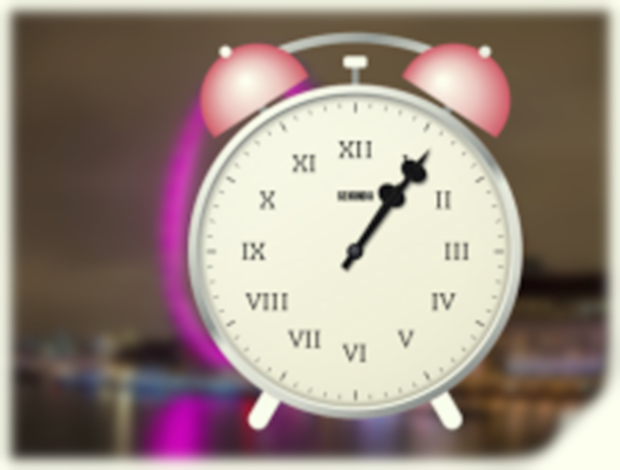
1:06
